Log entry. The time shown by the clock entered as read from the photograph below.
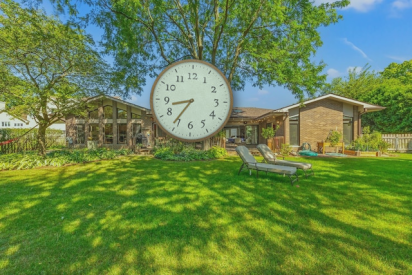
8:36
